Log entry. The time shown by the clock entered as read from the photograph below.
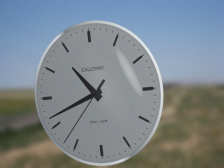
10:41:37
